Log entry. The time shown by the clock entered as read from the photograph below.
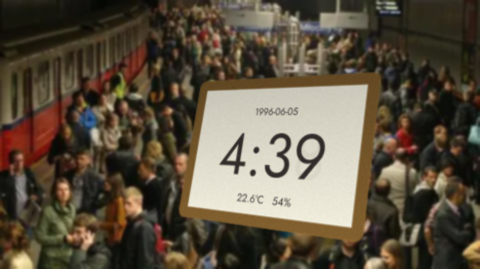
4:39
